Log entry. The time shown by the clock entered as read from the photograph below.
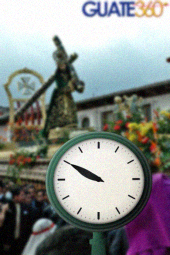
9:50
